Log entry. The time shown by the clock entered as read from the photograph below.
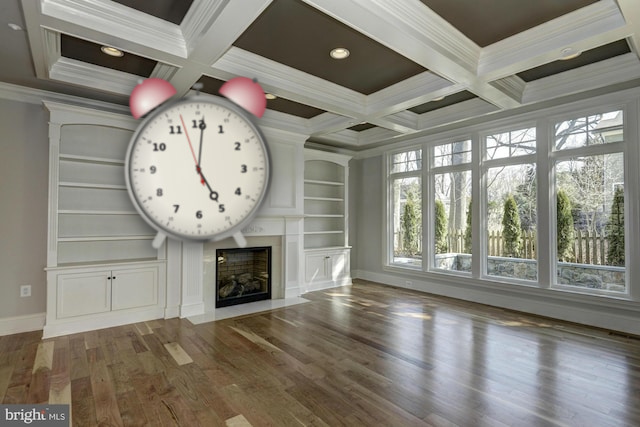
5:00:57
